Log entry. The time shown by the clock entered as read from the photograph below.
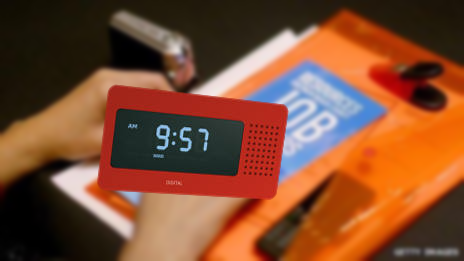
9:57
